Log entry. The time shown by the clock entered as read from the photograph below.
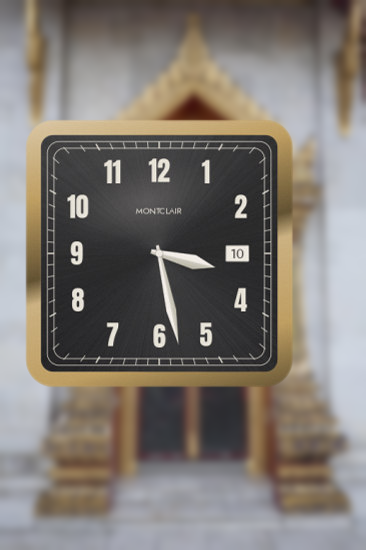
3:28
